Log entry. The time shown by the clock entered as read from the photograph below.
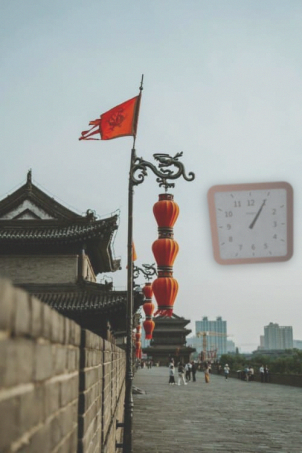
1:05
